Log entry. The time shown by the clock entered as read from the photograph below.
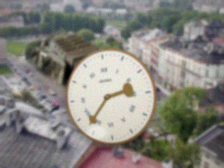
2:37
